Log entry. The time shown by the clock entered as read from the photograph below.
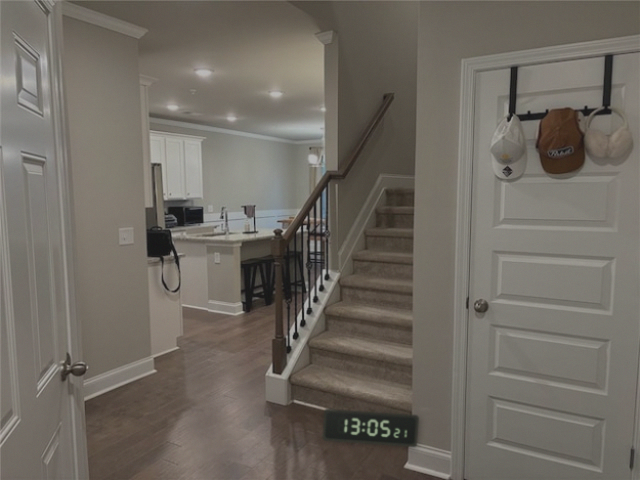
13:05:21
